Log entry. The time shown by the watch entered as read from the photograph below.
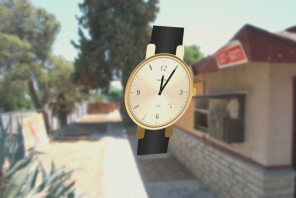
12:05
